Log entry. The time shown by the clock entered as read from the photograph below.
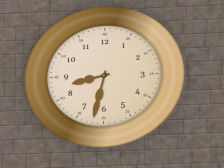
8:32
